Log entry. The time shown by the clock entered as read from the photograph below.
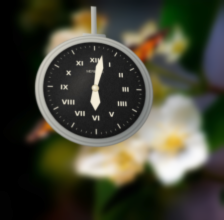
6:02
